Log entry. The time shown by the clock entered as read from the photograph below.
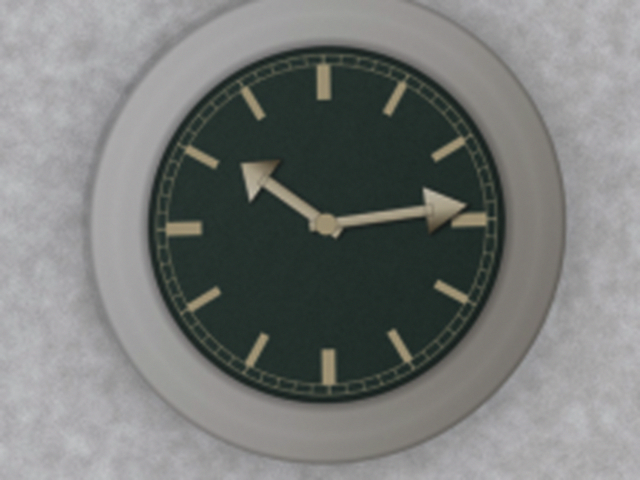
10:14
